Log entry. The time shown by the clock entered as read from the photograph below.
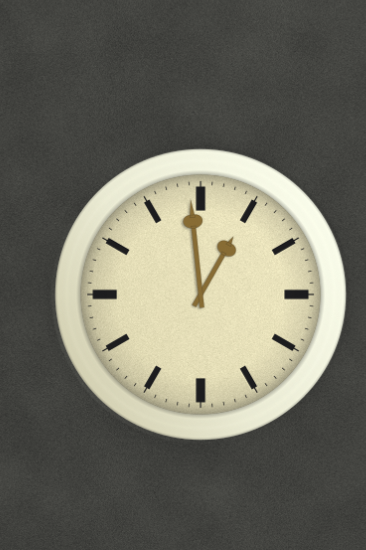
12:59
